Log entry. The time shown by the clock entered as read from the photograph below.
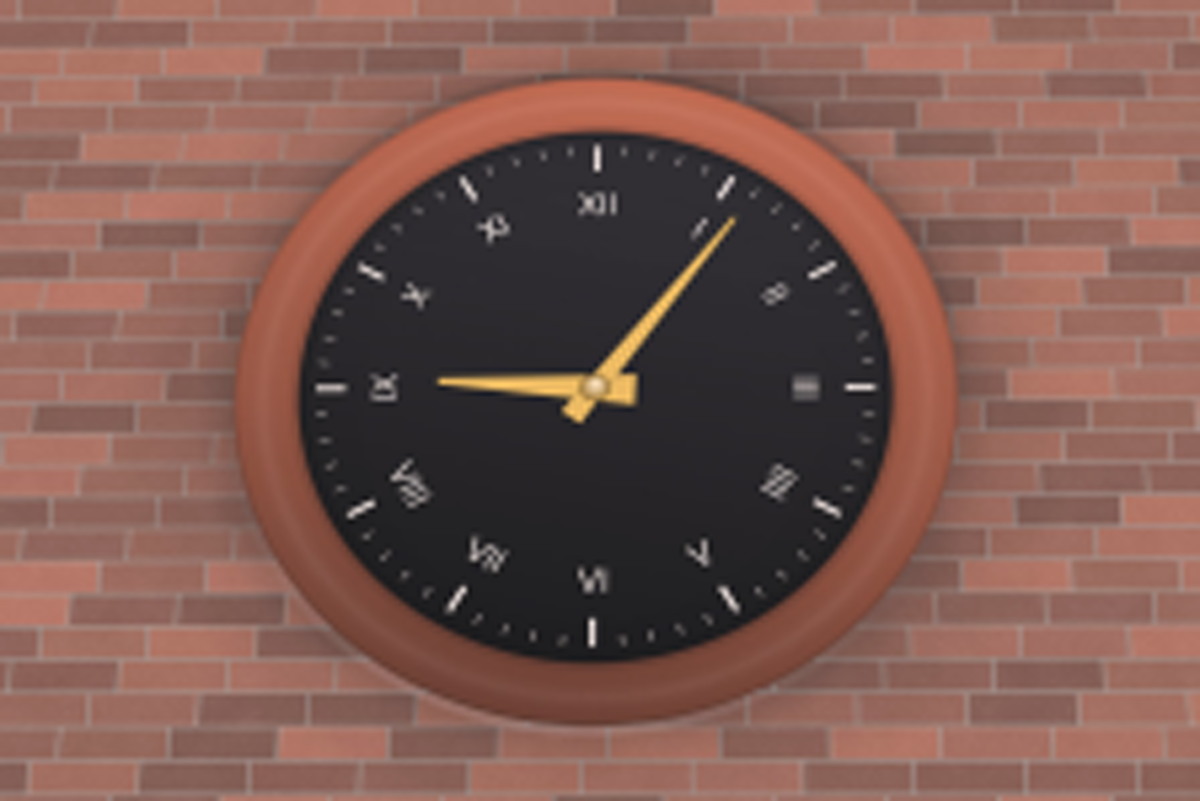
9:06
